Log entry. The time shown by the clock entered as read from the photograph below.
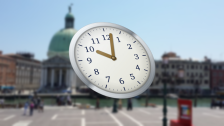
10:02
